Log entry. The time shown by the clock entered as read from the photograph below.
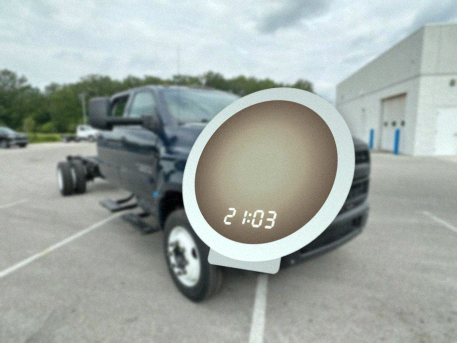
21:03
